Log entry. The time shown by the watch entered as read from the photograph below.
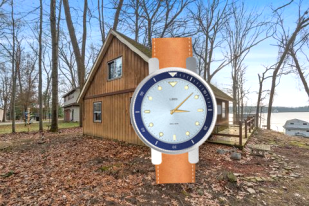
3:08
